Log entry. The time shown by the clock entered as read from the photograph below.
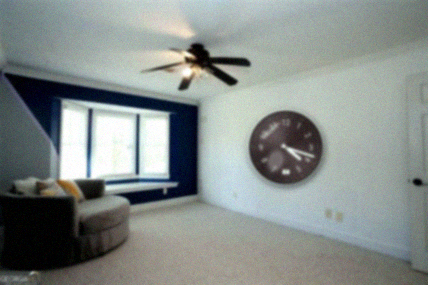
4:18
